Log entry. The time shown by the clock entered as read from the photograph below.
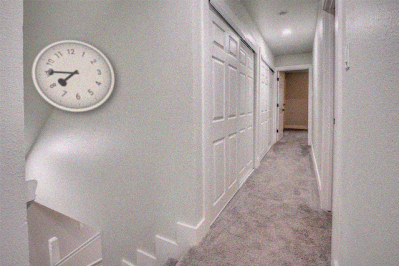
7:46
